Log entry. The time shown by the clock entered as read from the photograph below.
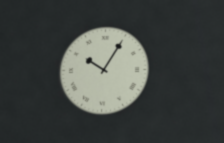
10:05
